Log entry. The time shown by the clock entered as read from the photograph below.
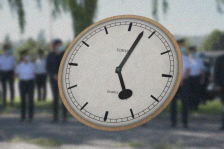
5:03
